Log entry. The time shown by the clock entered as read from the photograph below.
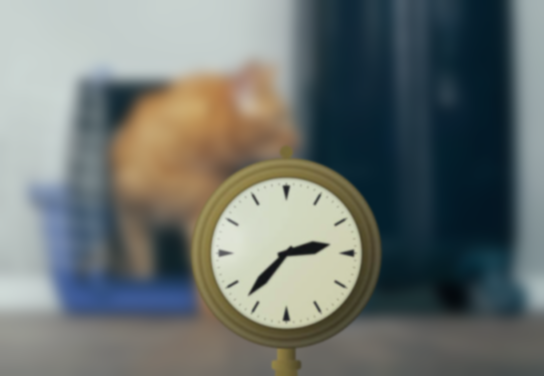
2:37
